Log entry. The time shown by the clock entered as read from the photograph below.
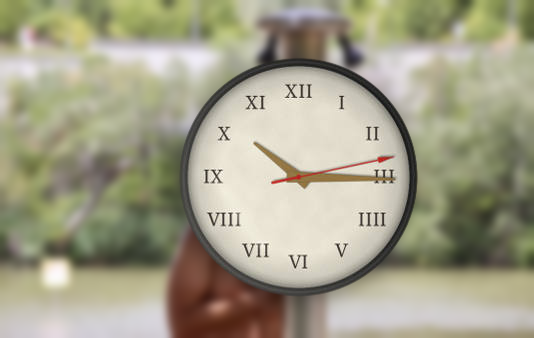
10:15:13
